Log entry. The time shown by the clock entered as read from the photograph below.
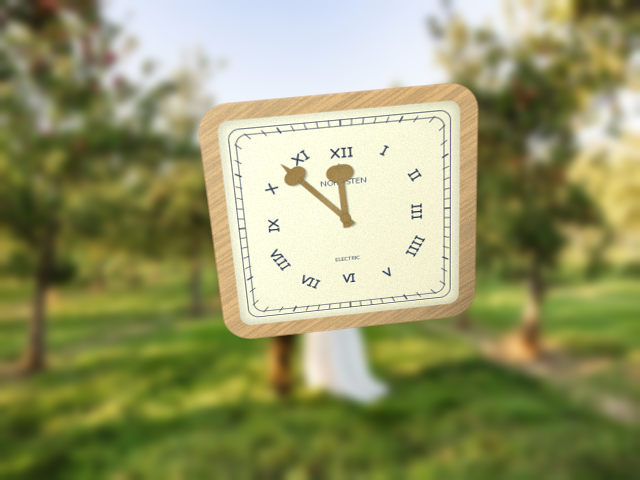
11:53
